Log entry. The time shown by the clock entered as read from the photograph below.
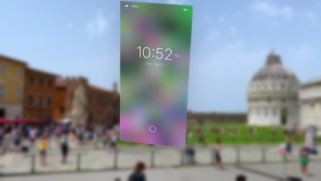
10:52
